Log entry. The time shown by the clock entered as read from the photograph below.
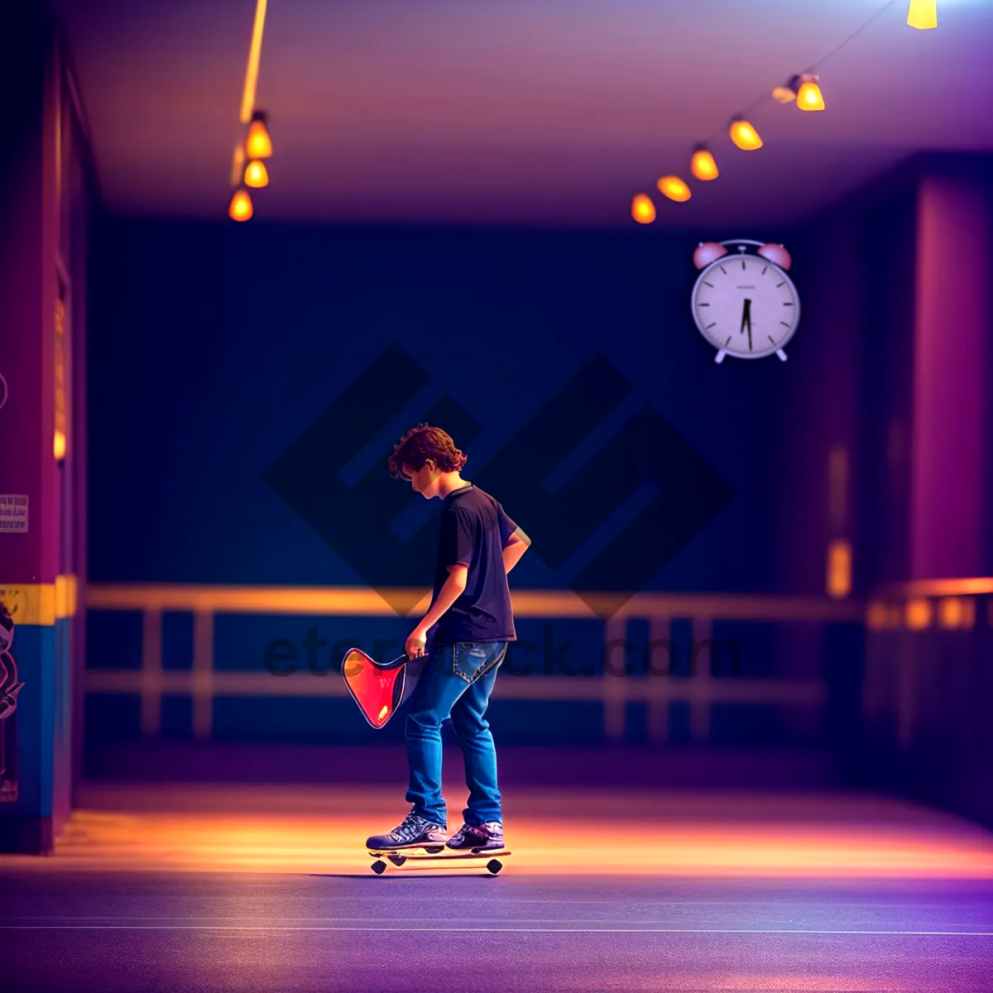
6:30
